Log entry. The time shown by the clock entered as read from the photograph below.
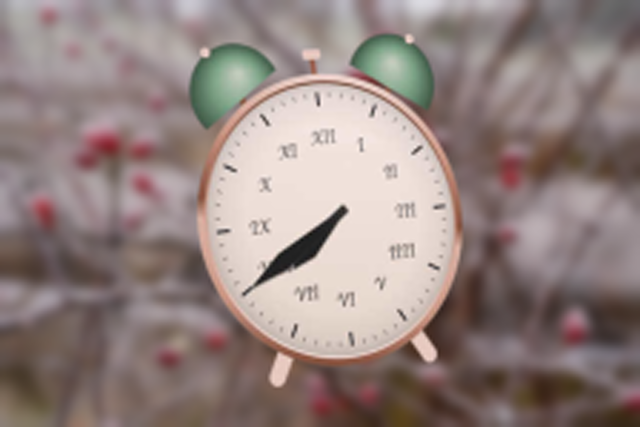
7:40
